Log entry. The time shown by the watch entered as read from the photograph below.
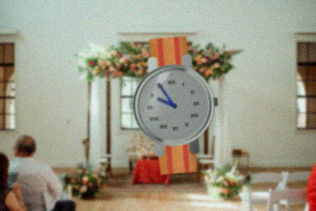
9:55
